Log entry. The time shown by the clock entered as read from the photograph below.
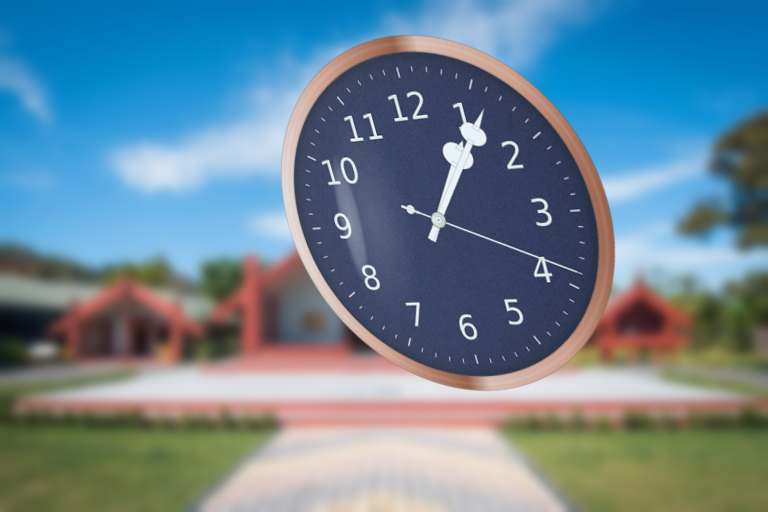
1:06:19
